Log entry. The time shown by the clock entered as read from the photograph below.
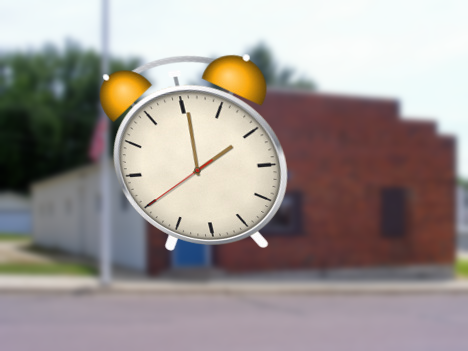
2:00:40
